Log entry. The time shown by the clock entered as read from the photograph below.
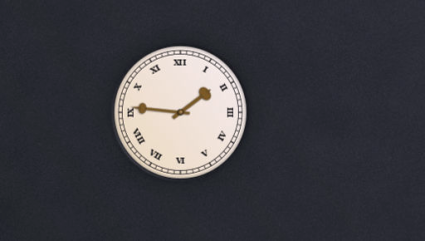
1:46
